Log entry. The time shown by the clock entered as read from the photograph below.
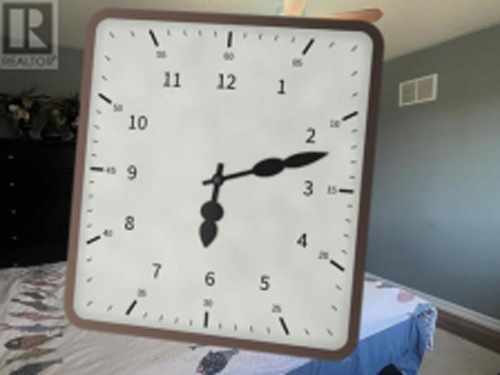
6:12
